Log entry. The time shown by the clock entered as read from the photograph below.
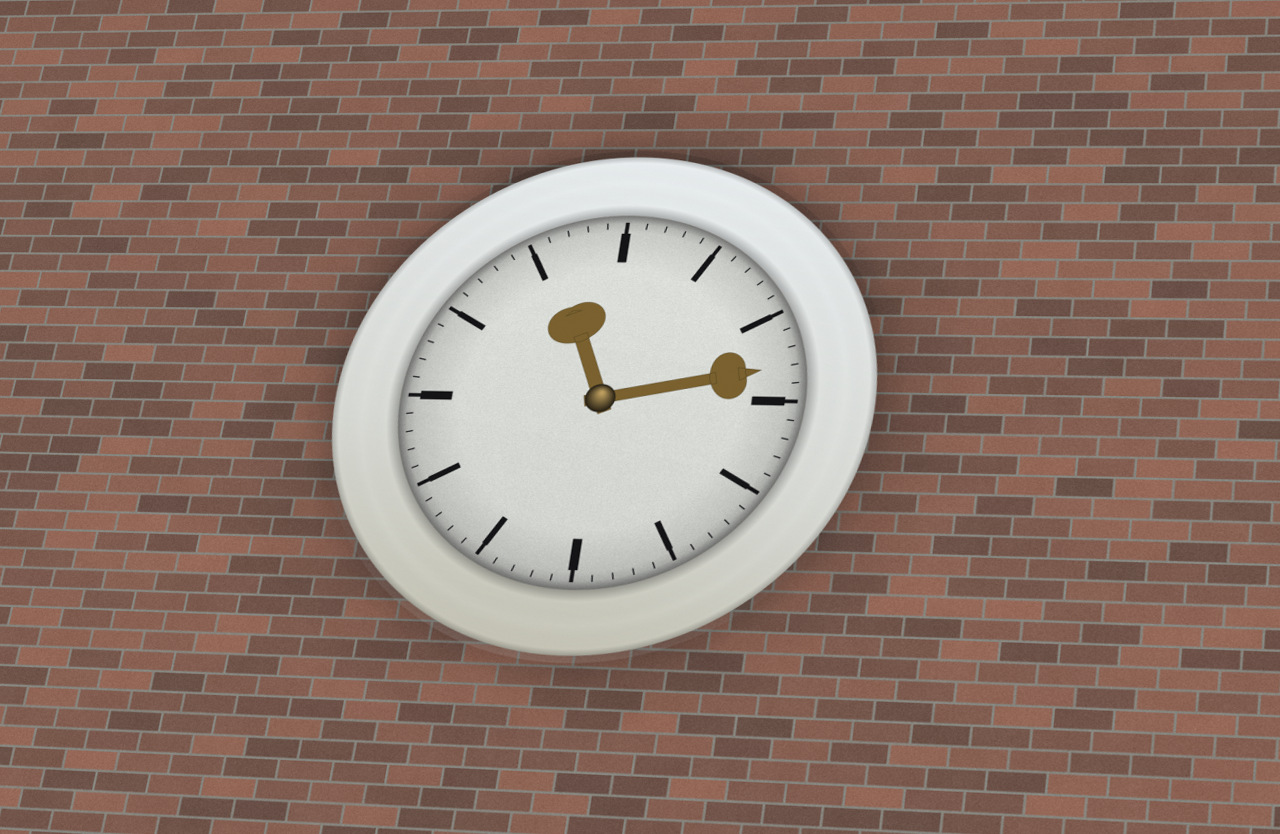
11:13
